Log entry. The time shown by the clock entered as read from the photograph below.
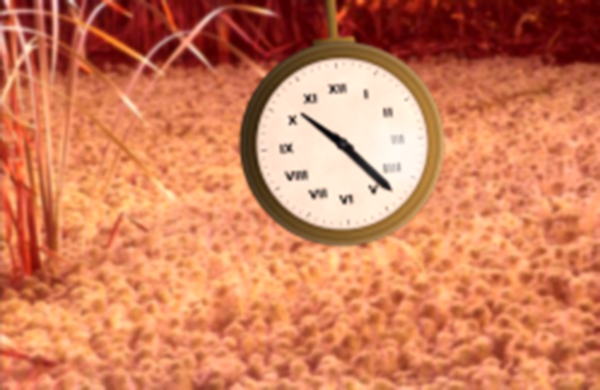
10:23
